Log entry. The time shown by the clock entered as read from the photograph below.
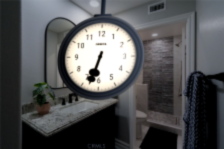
6:33
